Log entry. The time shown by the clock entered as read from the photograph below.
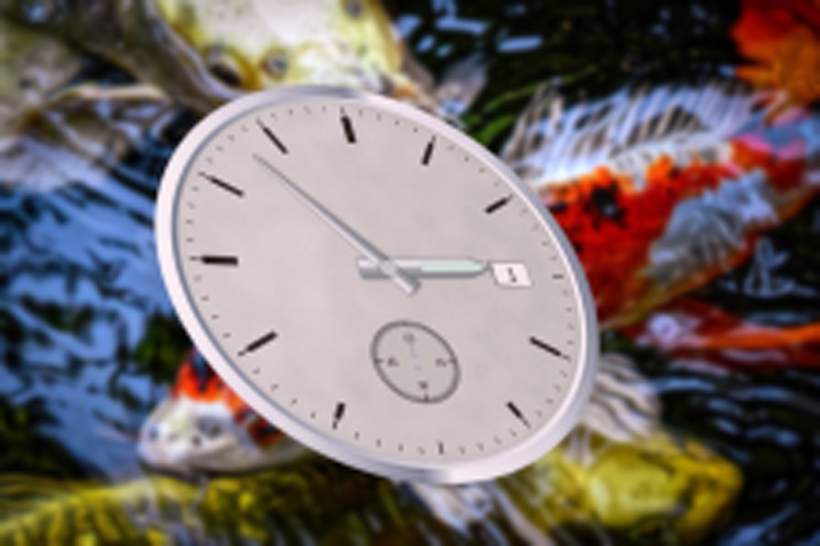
2:53
